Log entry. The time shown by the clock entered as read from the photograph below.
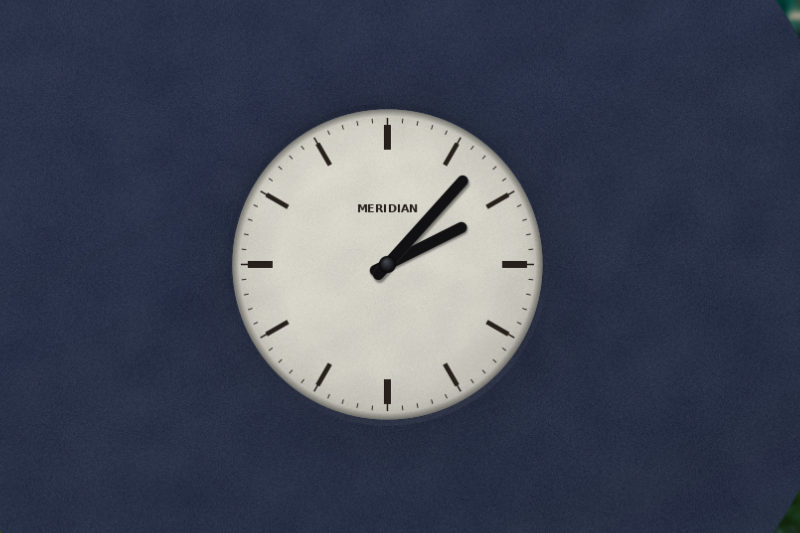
2:07
